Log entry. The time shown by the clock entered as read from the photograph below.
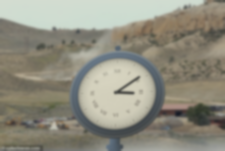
3:09
